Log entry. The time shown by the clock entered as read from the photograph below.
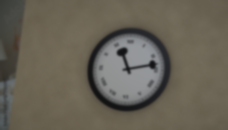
11:13
